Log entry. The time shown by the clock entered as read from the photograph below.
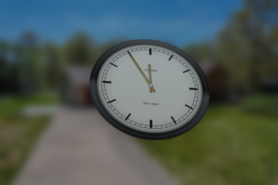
11:55
